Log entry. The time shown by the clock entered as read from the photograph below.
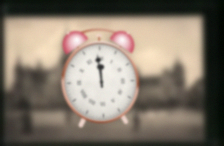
11:59
